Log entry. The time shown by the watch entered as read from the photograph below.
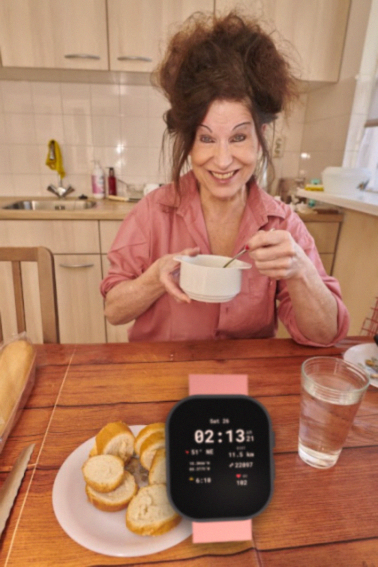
2:13
